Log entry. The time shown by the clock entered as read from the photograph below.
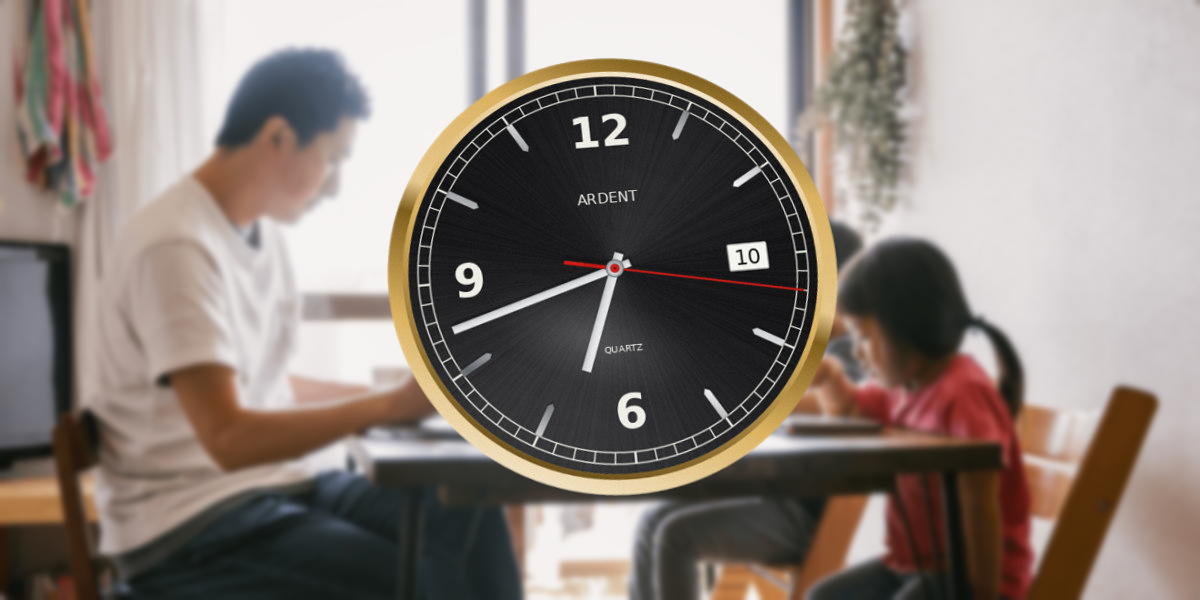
6:42:17
